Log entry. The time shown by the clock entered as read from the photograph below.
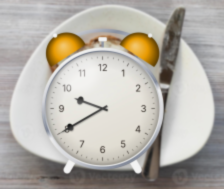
9:40
